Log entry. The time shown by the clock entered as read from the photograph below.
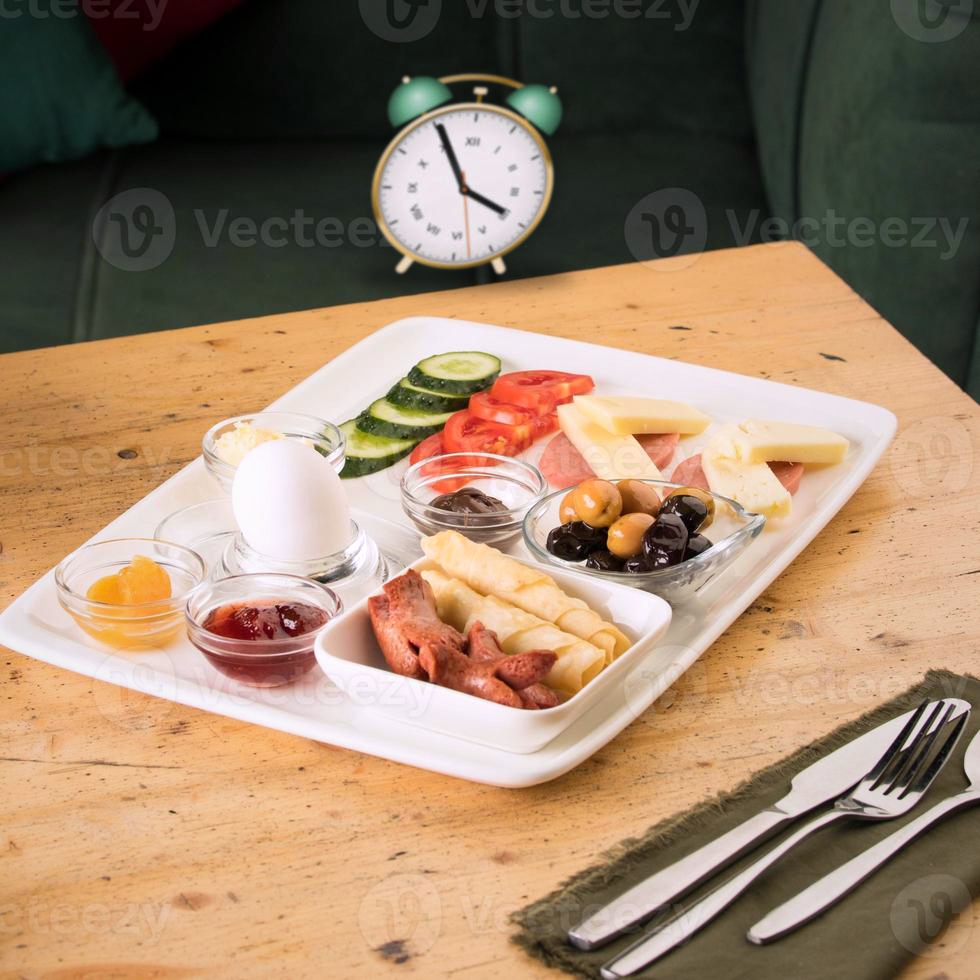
3:55:28
